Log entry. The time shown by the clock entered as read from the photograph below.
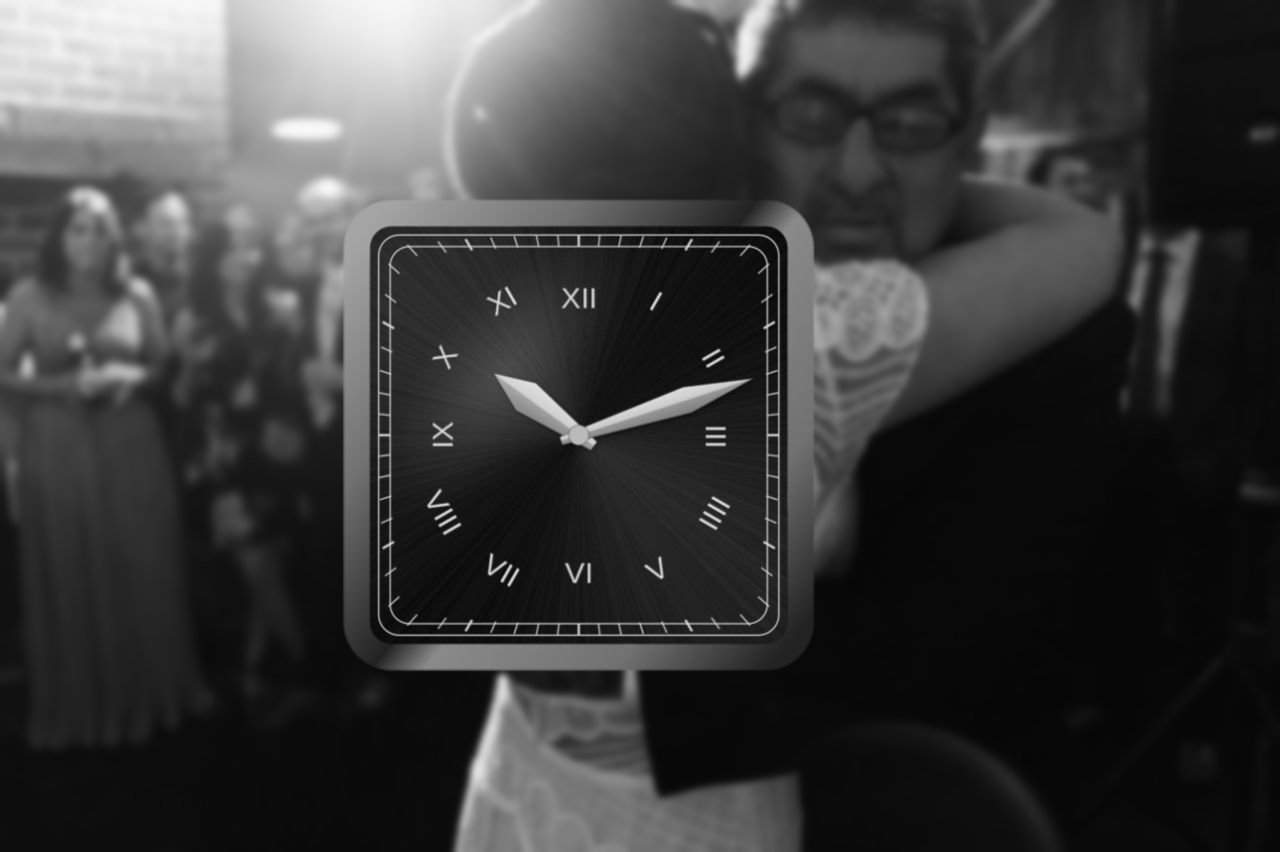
10:12
